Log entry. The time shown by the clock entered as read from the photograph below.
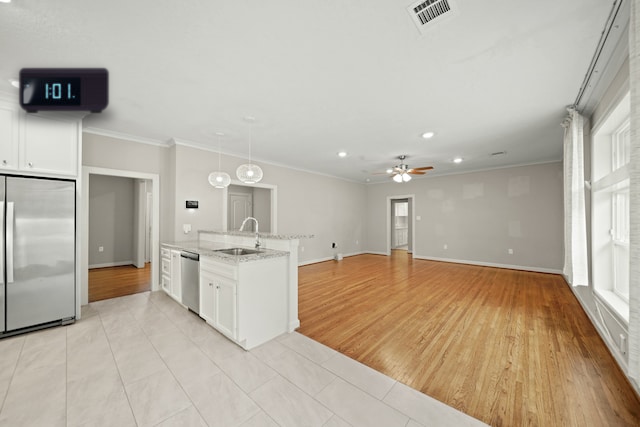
1:01
